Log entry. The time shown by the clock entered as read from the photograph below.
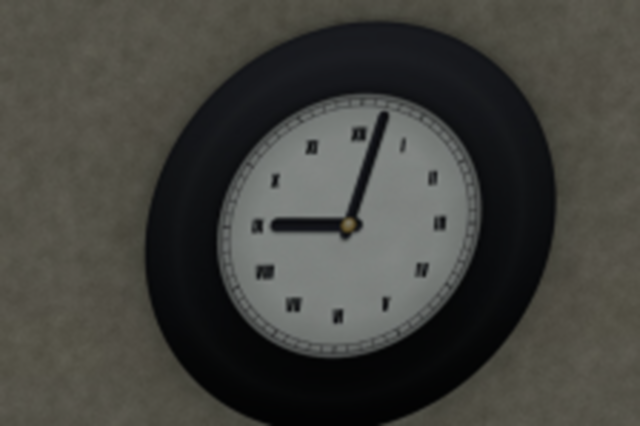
9:02
